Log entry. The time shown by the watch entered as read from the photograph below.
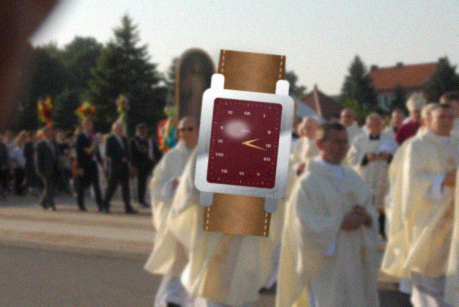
2:17
